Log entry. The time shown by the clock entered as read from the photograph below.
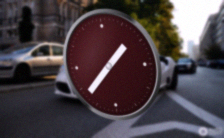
1:38
